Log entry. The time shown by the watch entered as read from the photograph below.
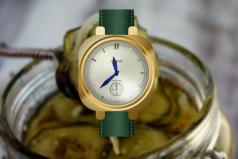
11:38
